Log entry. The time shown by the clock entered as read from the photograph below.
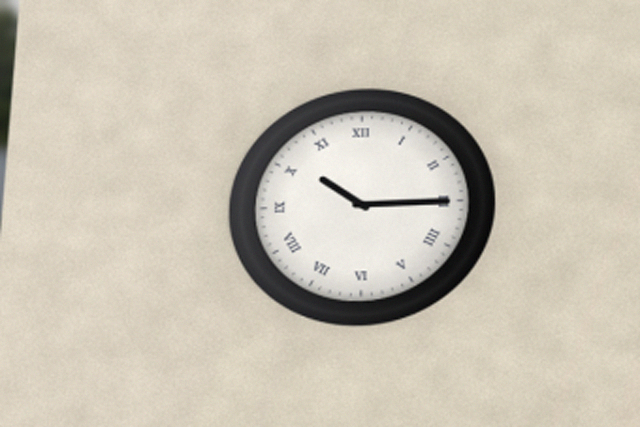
10:15
